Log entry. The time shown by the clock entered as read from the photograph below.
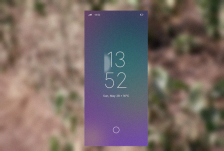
13:52
